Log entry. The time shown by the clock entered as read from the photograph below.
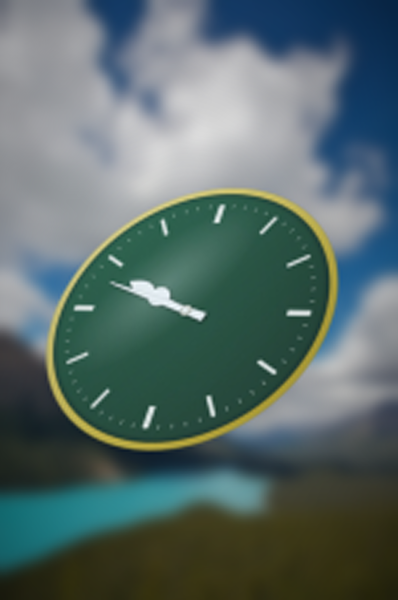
9:48
